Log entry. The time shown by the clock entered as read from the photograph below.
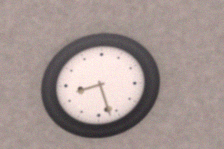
8:27
